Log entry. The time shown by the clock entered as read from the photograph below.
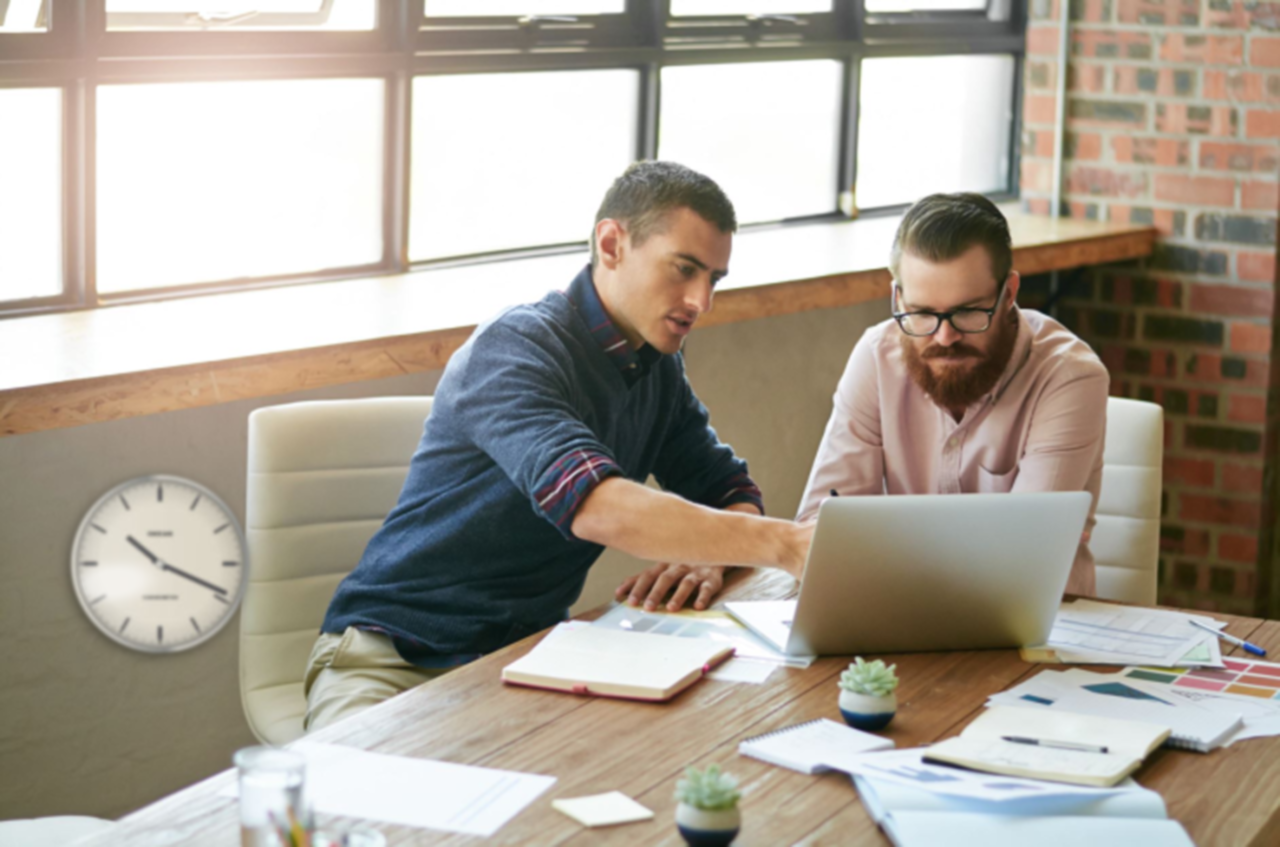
10:19
